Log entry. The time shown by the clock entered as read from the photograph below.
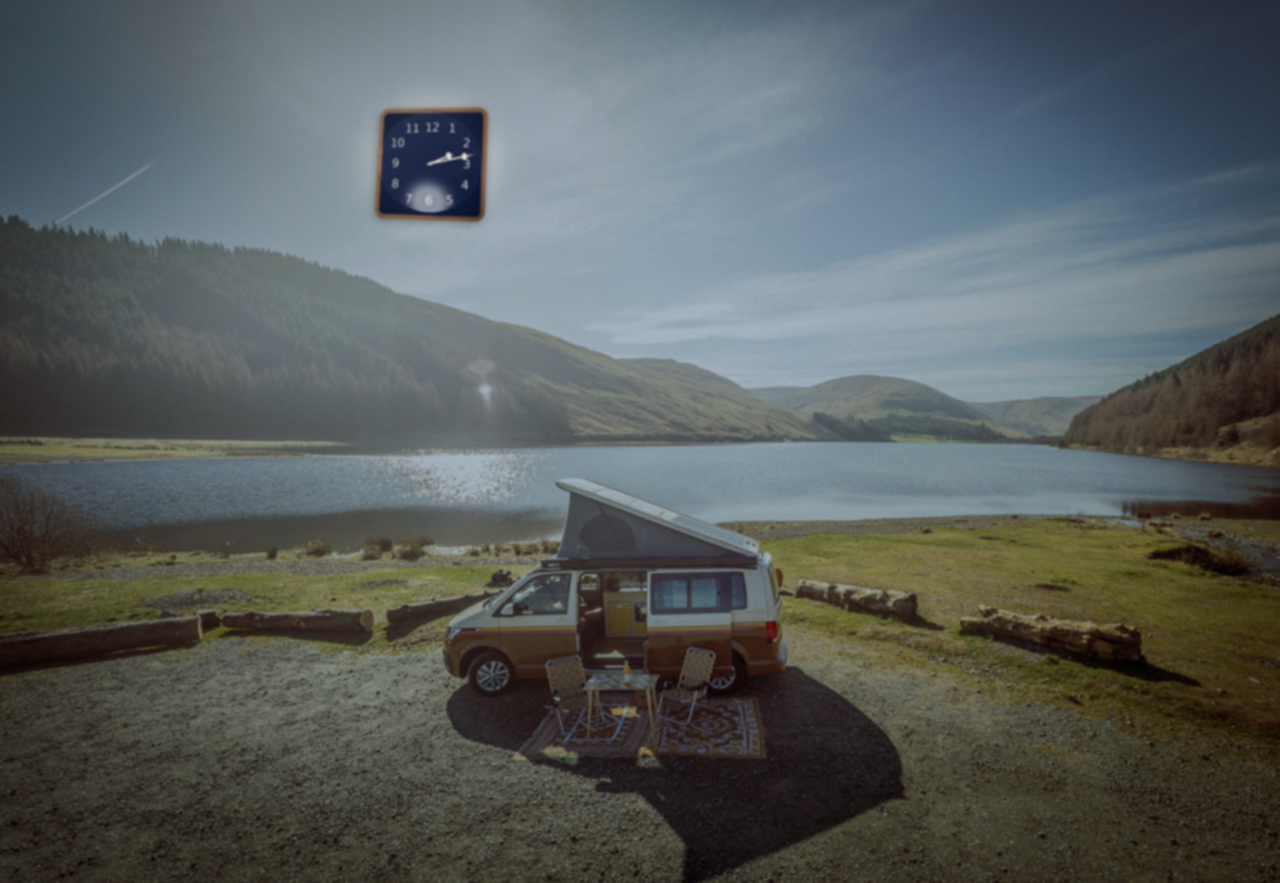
2:13
